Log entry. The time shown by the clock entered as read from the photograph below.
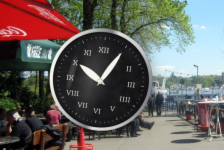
10:05
